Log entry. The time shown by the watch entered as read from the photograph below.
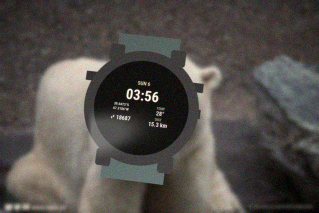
3:56
